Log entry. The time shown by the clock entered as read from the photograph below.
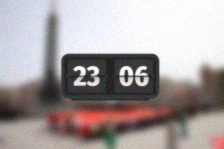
23:06
